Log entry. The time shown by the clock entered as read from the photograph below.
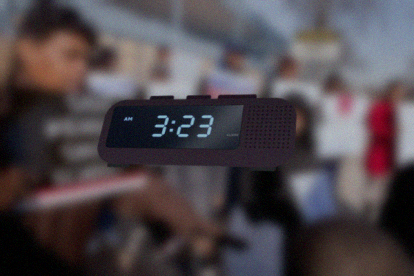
3:23
